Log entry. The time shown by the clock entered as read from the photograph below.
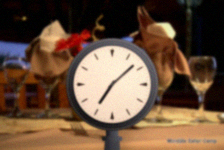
7:08
